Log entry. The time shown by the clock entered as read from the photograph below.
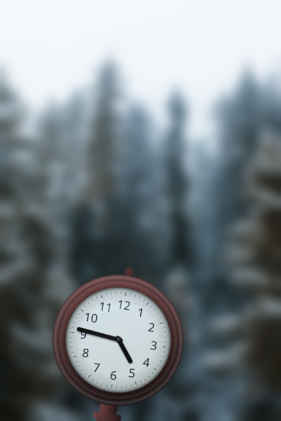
4:46
